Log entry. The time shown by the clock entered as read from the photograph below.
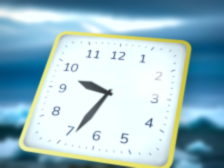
9:34
